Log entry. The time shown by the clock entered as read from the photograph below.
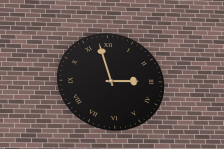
2:58
